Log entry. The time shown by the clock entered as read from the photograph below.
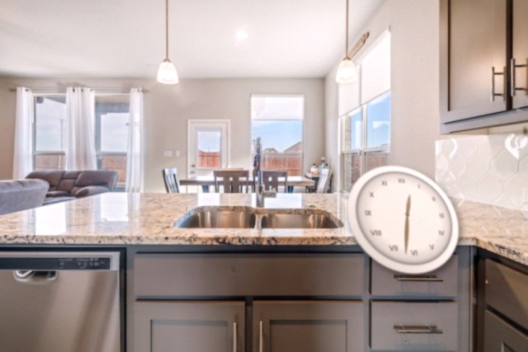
12:32
